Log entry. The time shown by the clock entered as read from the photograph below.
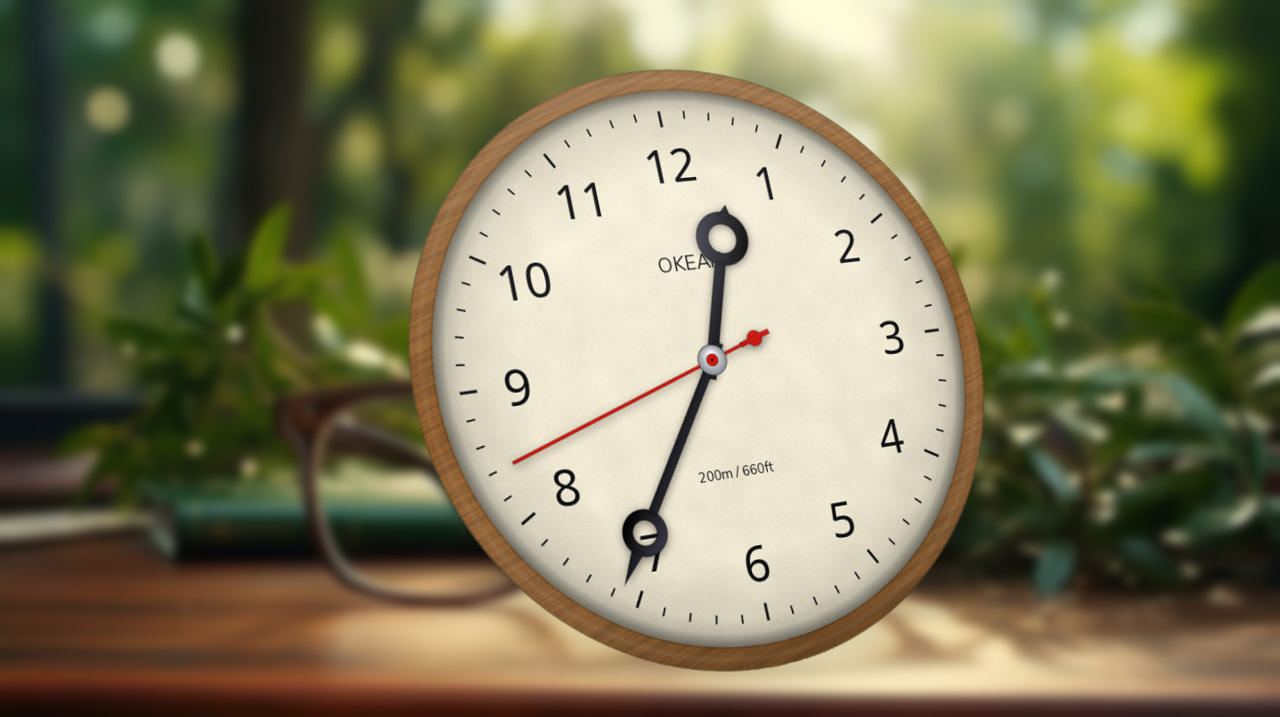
12:35:42
